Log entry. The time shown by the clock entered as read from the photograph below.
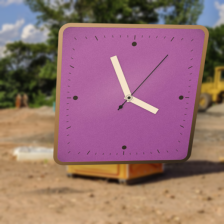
3:56:06
